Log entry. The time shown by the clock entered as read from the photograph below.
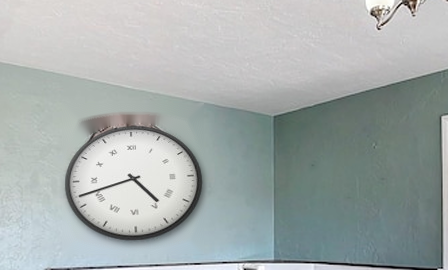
4:42
